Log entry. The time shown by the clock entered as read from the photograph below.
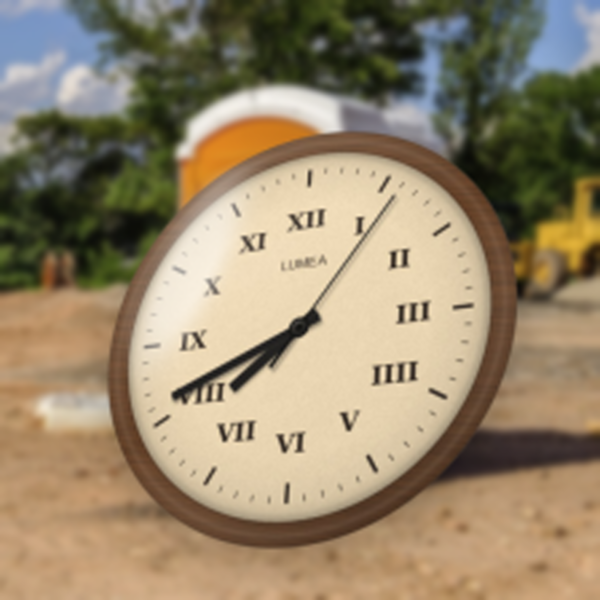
7:41:06
